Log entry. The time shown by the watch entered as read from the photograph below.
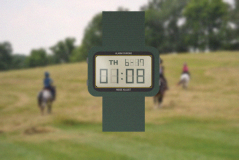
1:08
